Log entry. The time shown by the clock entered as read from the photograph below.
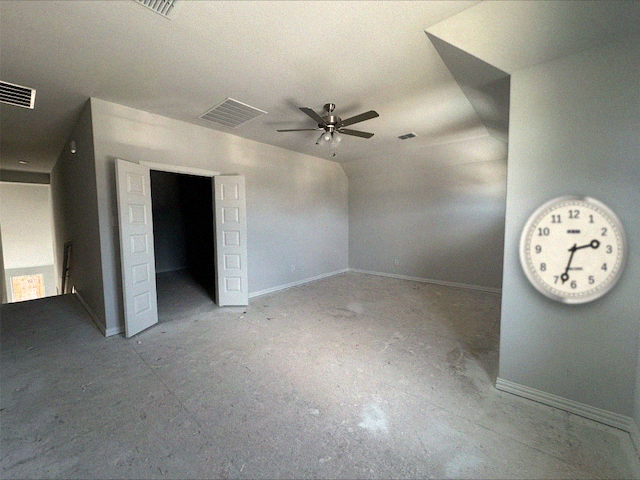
2:33
